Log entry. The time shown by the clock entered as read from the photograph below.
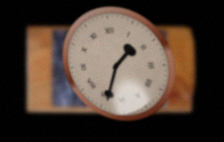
1:34
